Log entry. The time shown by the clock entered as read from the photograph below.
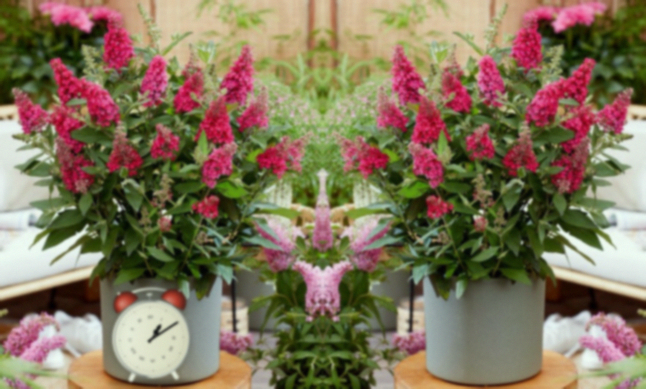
1:10
